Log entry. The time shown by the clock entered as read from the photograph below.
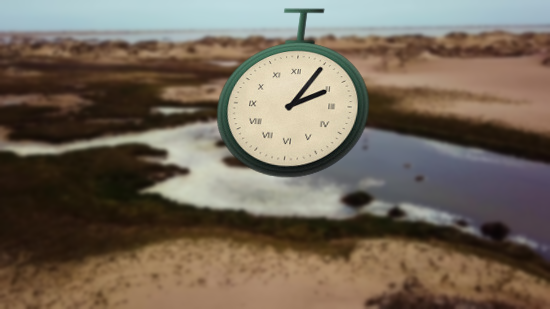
2:05
